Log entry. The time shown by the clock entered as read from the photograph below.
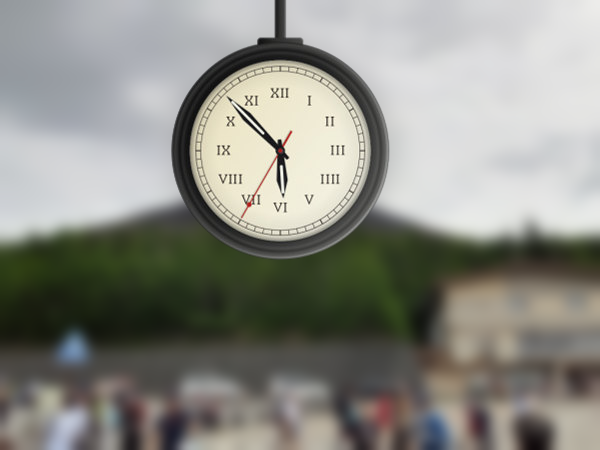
5:52:35
